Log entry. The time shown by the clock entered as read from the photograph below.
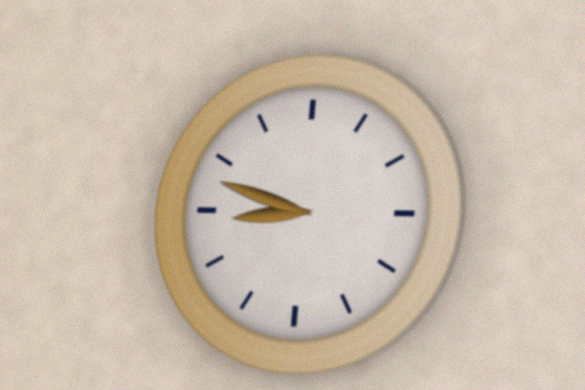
8:48
